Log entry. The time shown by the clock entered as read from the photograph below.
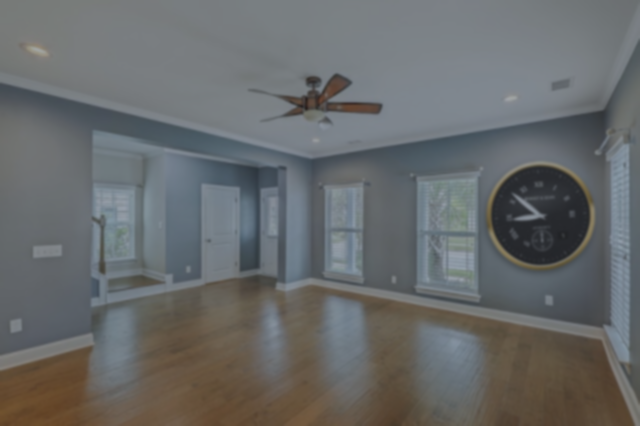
8:52
